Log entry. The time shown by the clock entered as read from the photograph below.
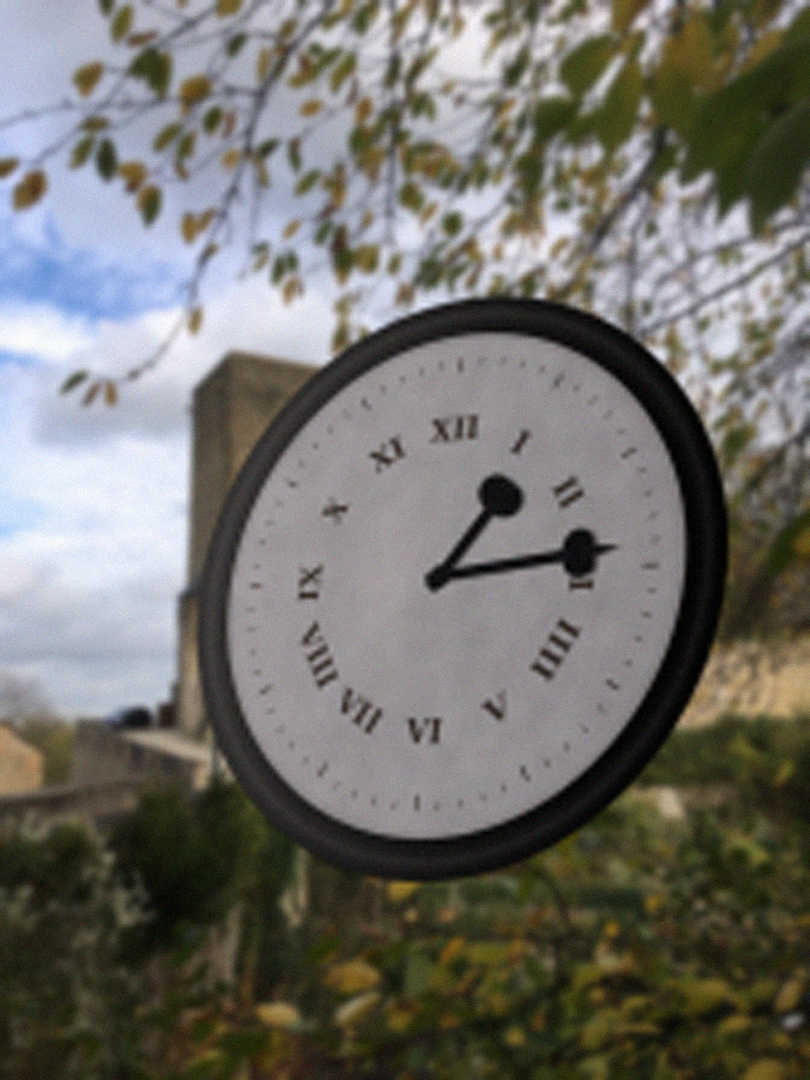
1:14
